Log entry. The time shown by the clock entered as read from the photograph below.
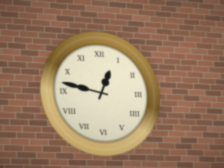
12:47
